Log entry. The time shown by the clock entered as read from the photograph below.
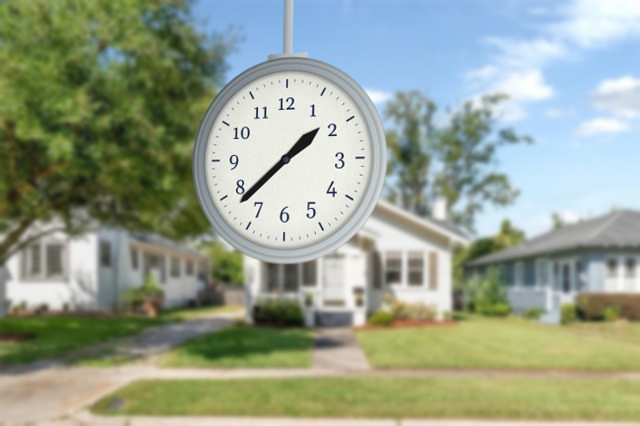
1:38
